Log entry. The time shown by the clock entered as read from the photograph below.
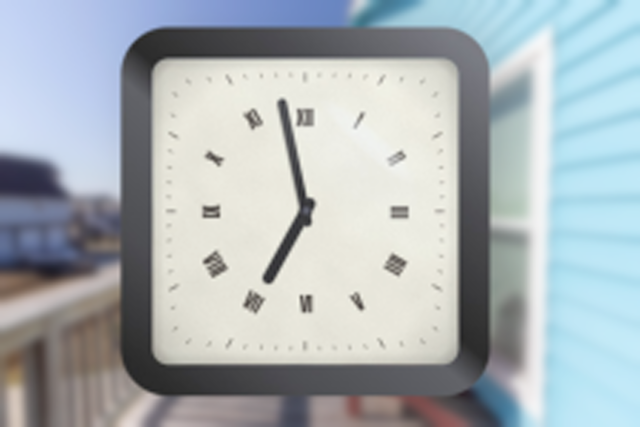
6:58
